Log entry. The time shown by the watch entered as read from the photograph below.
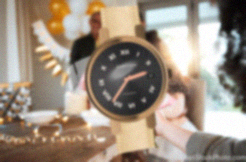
2:37
